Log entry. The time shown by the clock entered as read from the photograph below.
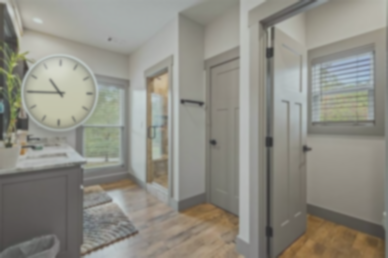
10:45
